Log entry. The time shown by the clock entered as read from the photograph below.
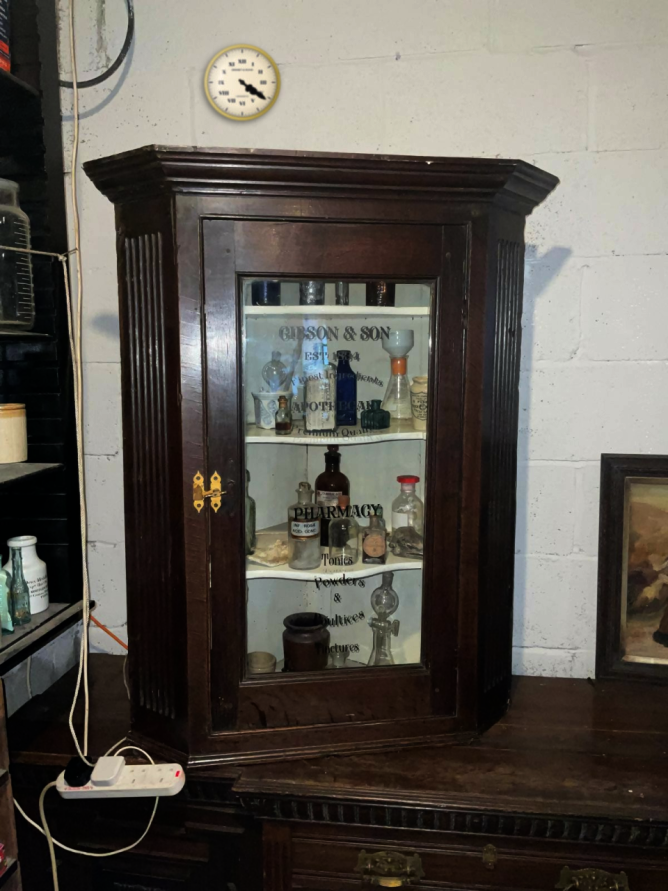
4:21
